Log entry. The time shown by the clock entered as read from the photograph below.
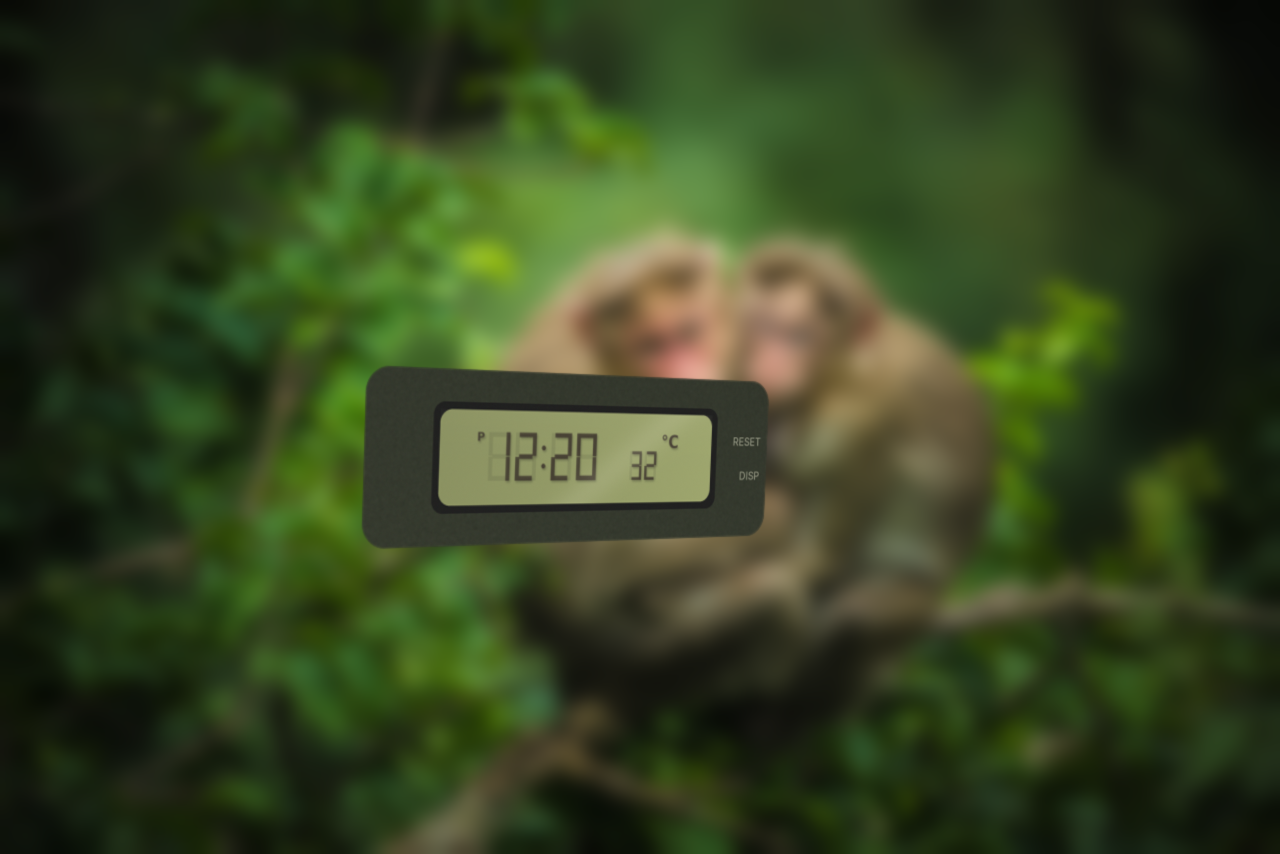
12:20
